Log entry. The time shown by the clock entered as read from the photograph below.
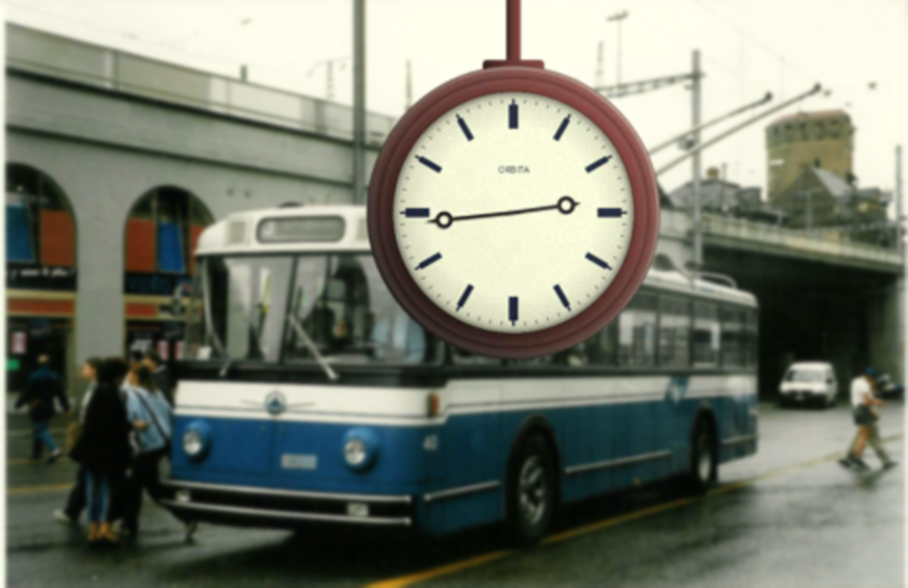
2:44
